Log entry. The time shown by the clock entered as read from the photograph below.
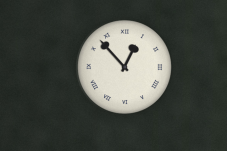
12:53
